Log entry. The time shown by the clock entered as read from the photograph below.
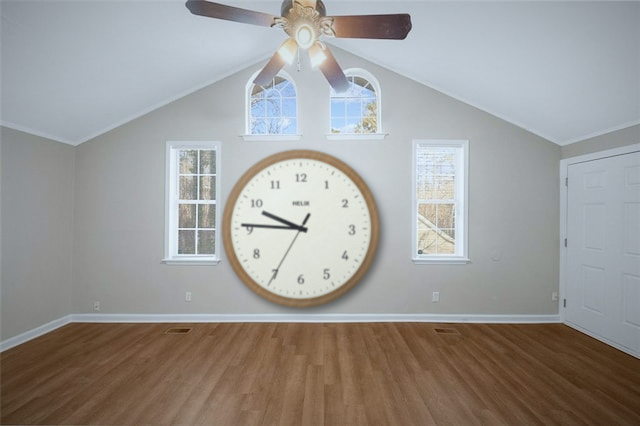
9:45:35
